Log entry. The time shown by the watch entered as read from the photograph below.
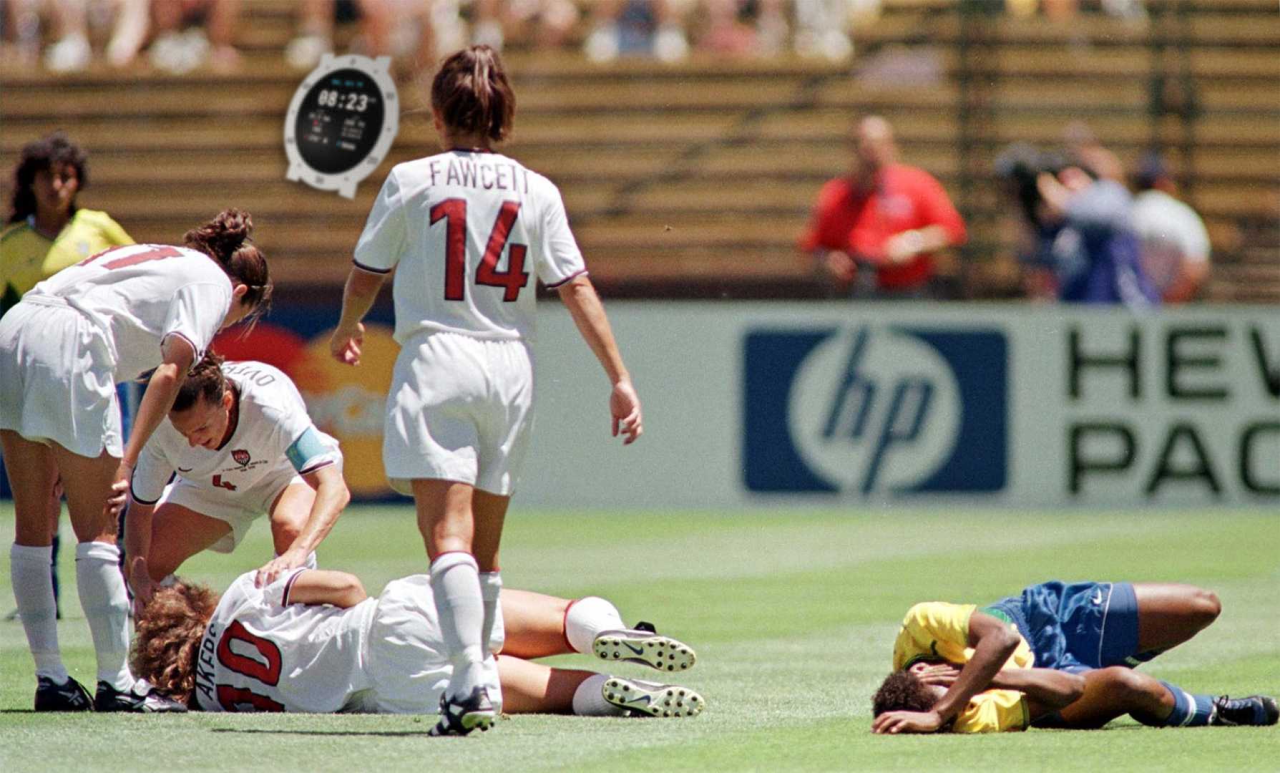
8:23
